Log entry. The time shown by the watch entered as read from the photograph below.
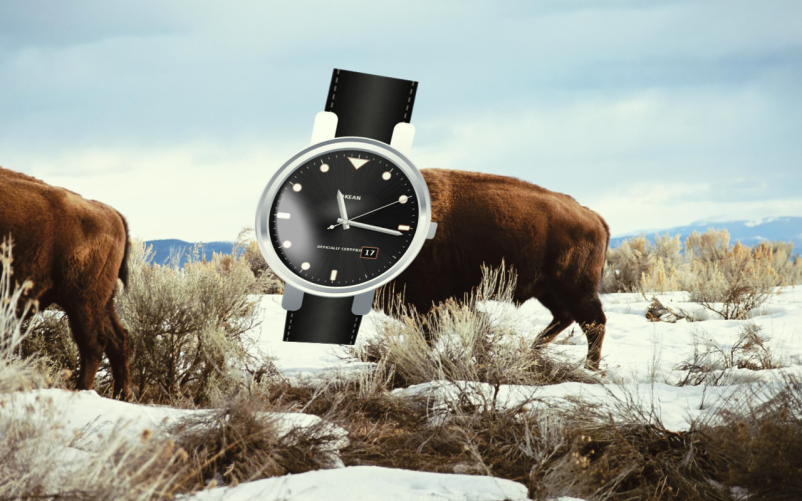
11:16:10
